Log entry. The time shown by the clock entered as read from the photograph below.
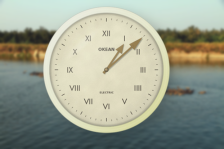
1:08
